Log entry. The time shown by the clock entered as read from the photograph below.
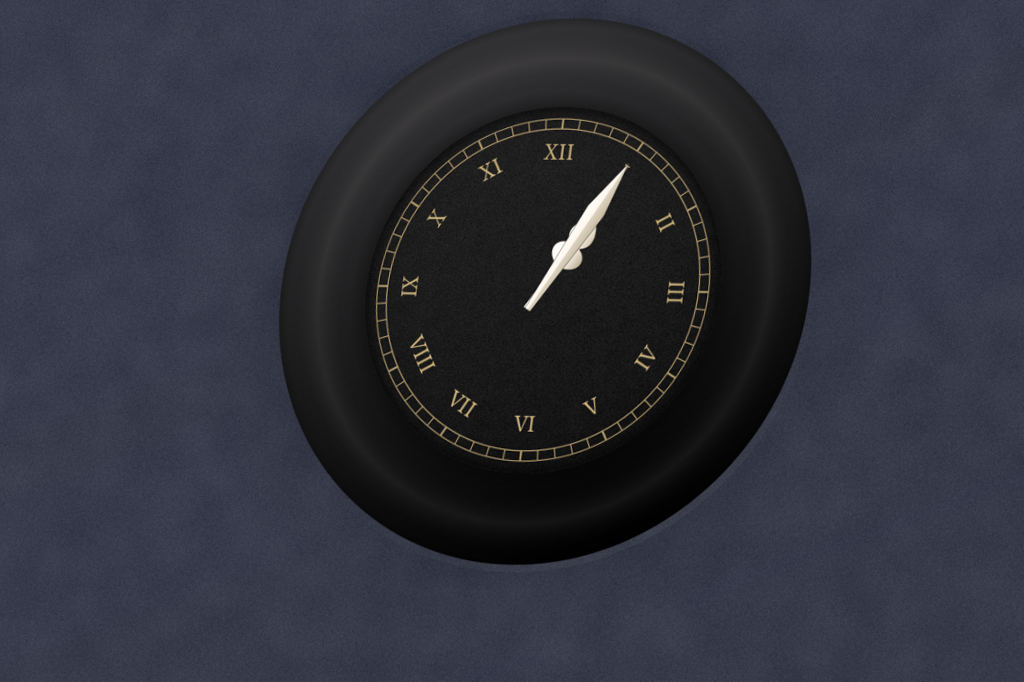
1:05
